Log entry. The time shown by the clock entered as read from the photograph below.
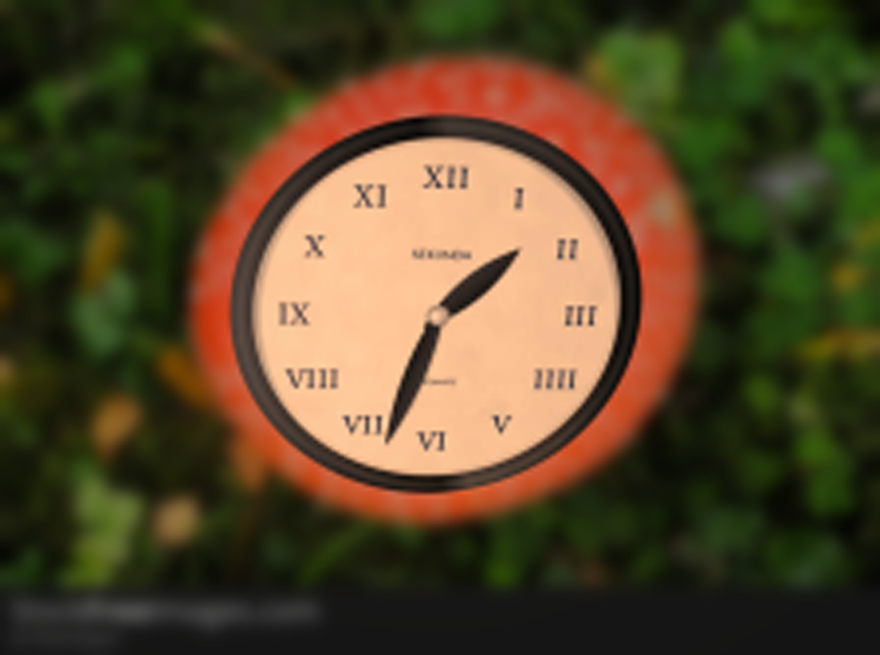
1:33
